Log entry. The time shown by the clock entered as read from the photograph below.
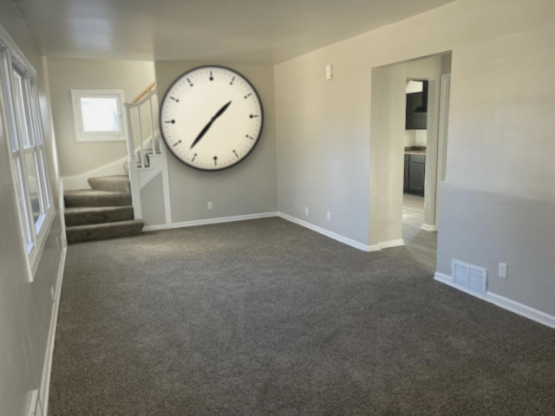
1:37
